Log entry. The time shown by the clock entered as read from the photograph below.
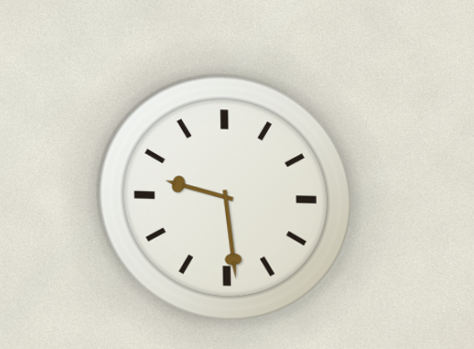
9:29
